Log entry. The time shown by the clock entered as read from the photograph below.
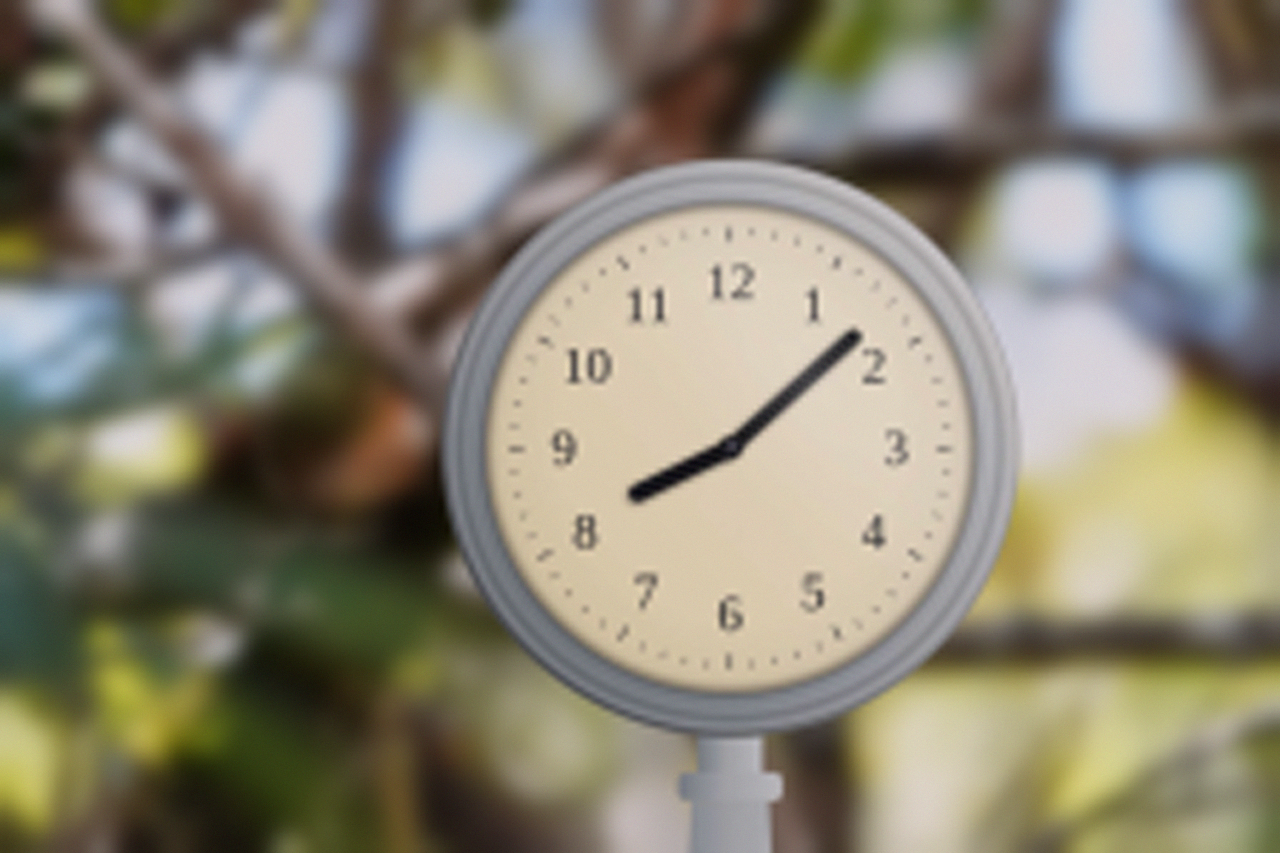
8:08
